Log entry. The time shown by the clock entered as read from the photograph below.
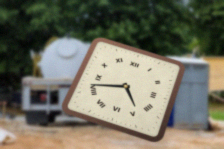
4:42
